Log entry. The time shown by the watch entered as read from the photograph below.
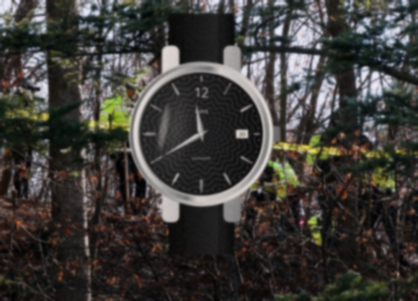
11:40
